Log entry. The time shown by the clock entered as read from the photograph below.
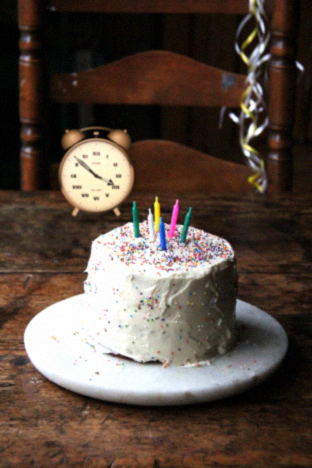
3:52
